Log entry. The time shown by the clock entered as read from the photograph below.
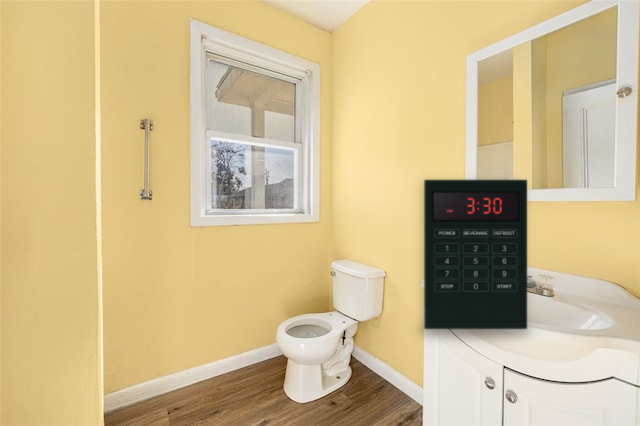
3:30
